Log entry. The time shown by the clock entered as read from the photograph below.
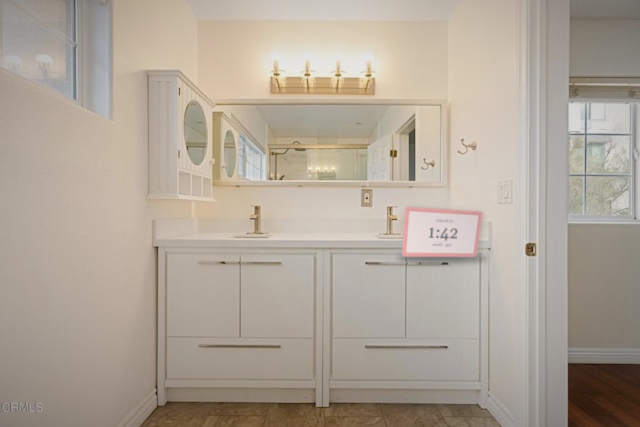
1:42
